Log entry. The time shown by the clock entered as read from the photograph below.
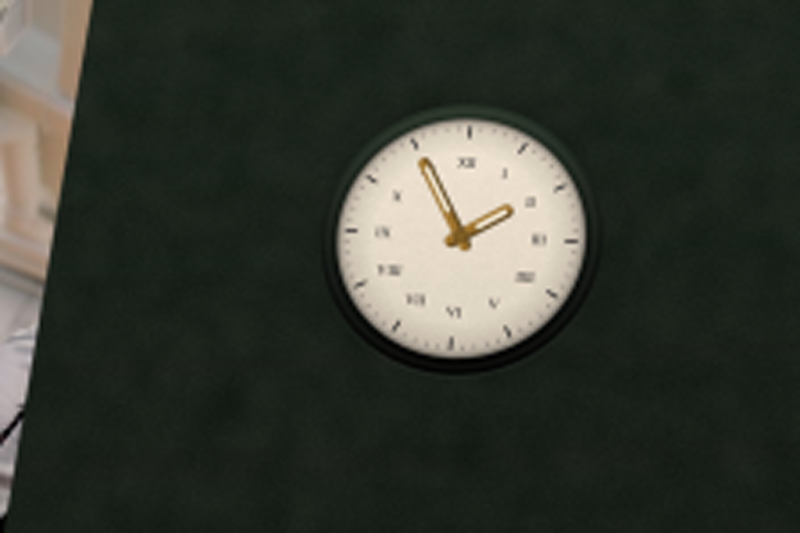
1:55
